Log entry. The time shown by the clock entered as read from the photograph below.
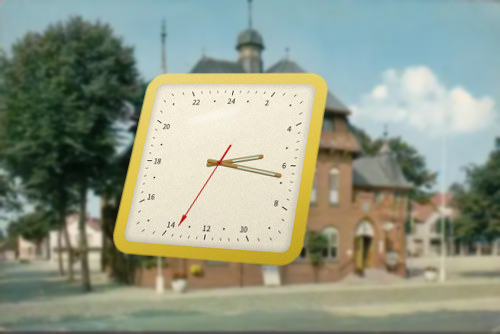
5:16:34
